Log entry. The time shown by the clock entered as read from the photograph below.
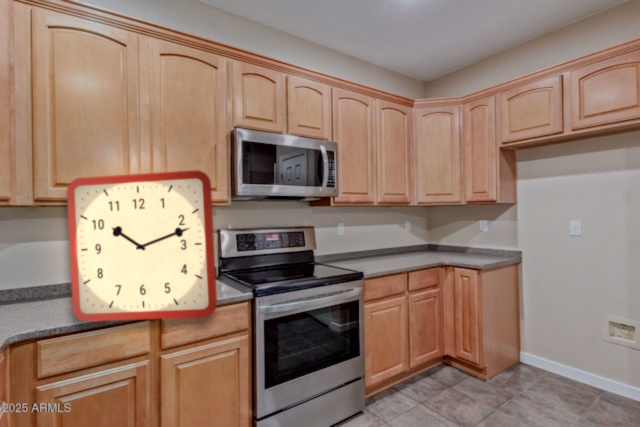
10:12
